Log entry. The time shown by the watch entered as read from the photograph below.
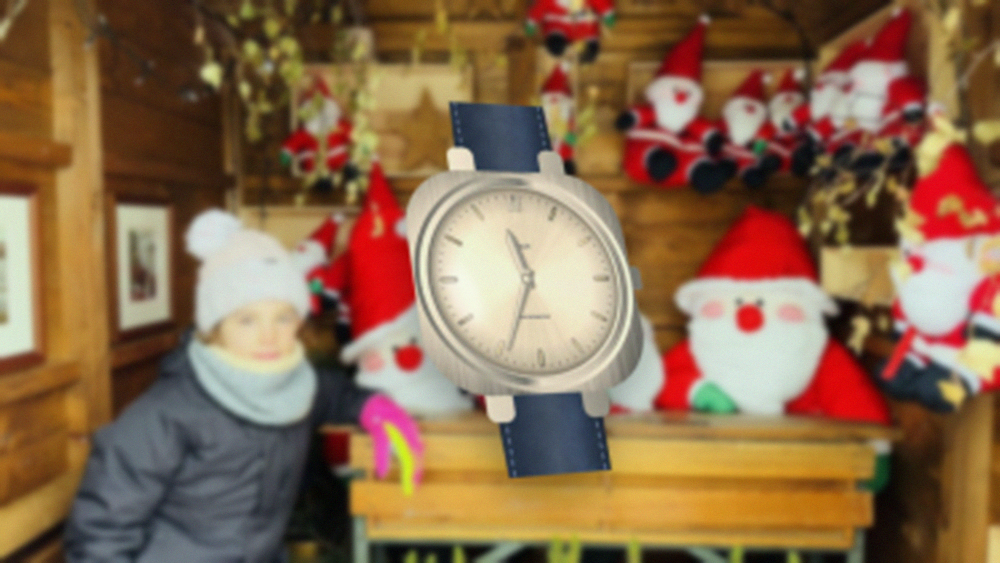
11:34
